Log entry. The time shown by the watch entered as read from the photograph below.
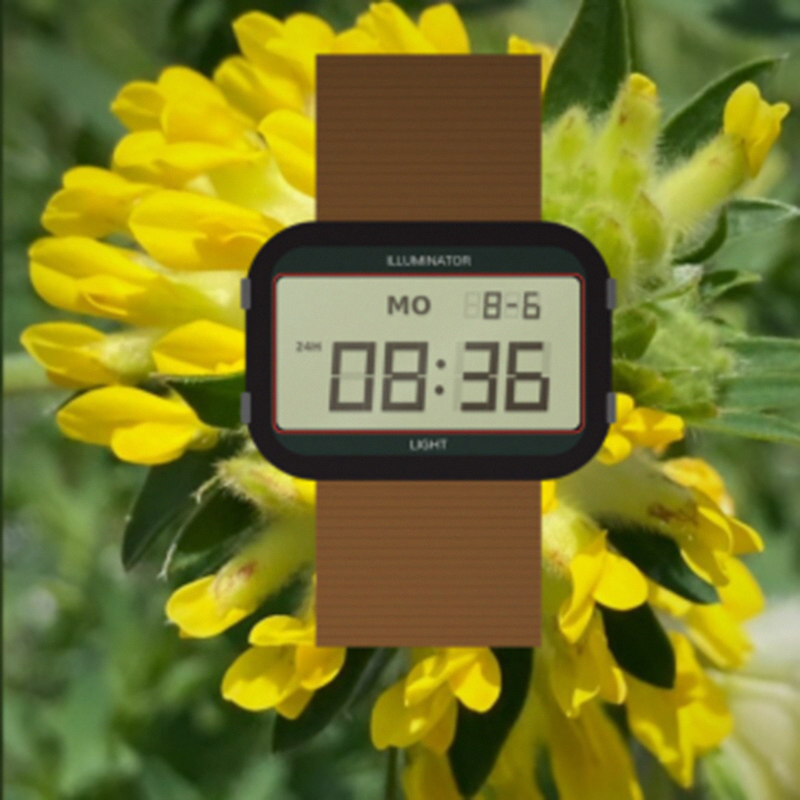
8:36
